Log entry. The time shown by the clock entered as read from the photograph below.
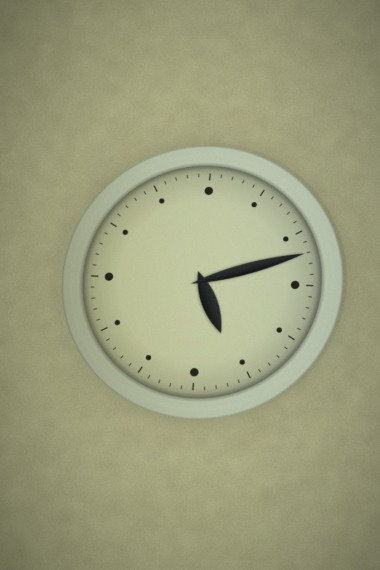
5:12
